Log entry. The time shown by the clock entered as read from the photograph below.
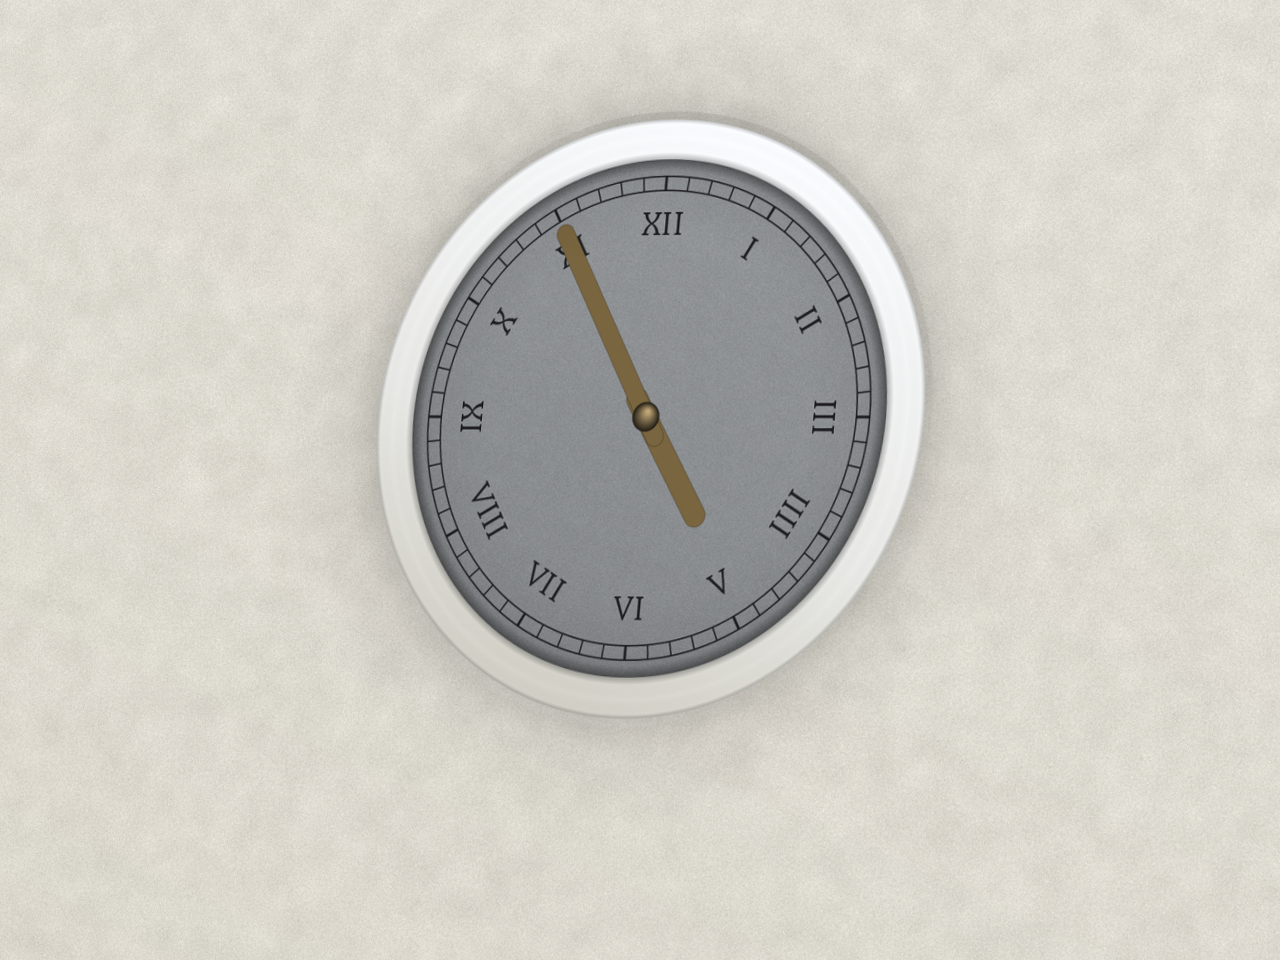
4:55
